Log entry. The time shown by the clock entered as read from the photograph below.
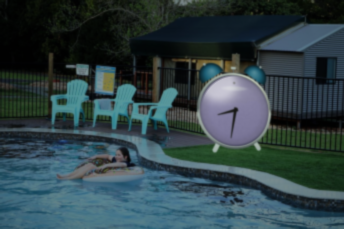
8:32
